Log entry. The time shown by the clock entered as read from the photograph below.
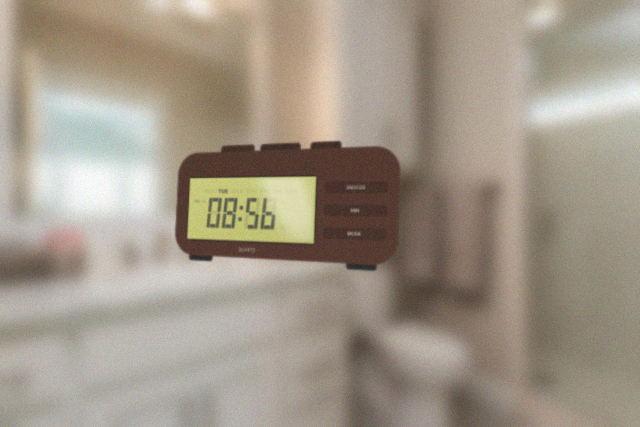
8:56
